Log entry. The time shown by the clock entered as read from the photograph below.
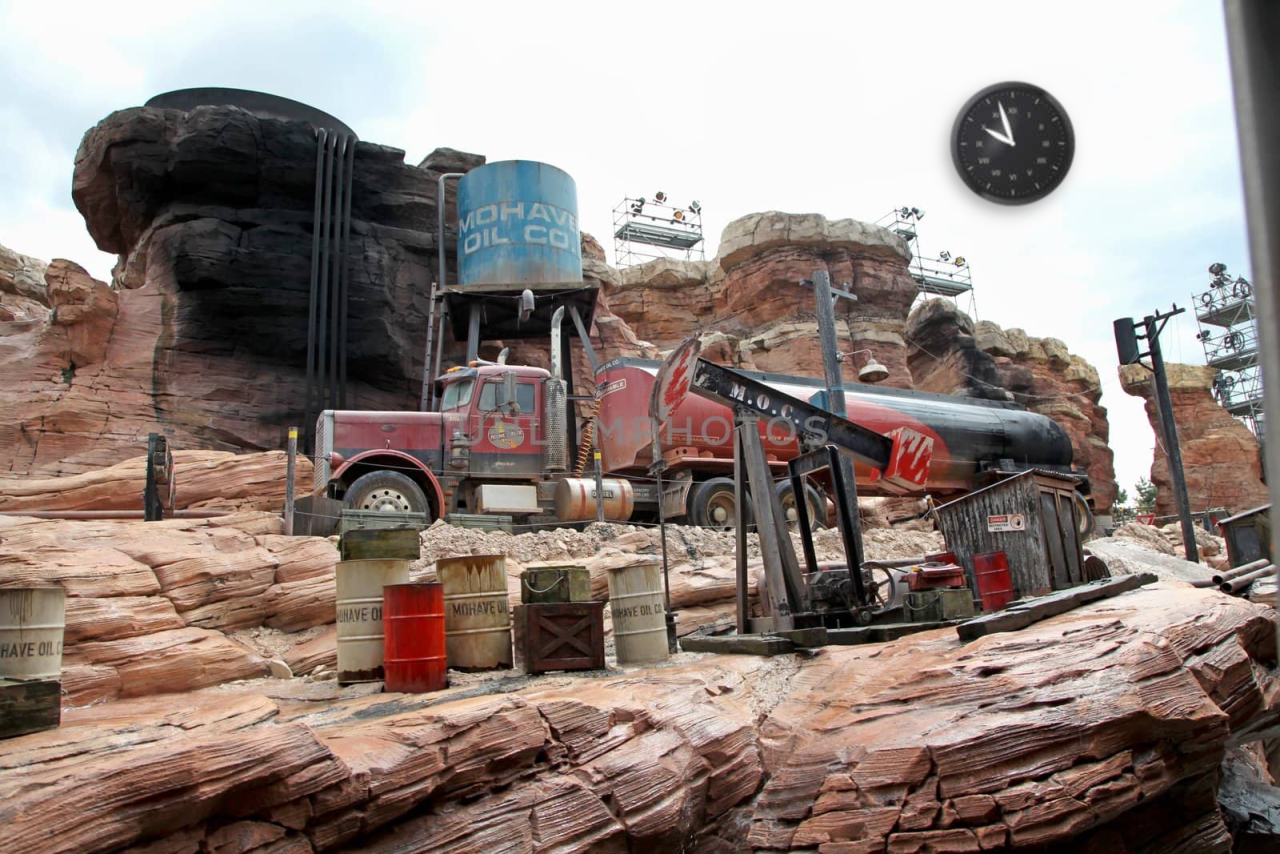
9:57
